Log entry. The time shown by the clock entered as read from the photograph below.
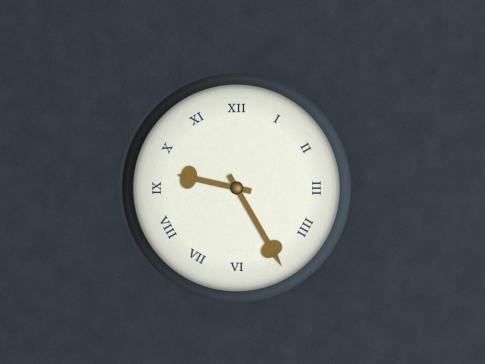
9:25
